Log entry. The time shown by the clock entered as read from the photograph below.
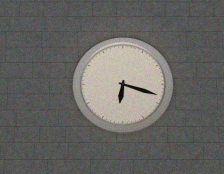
6:18
